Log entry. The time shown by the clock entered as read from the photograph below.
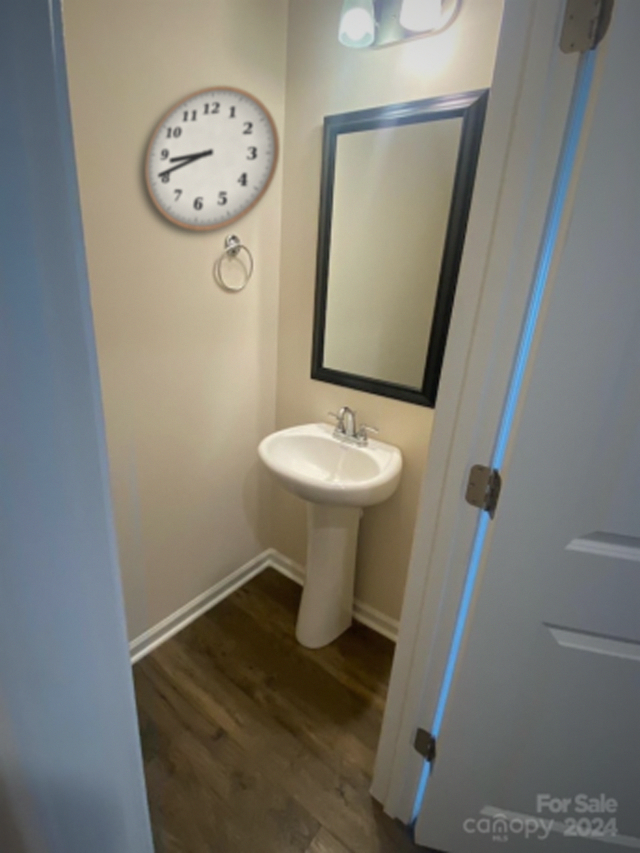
8:41
